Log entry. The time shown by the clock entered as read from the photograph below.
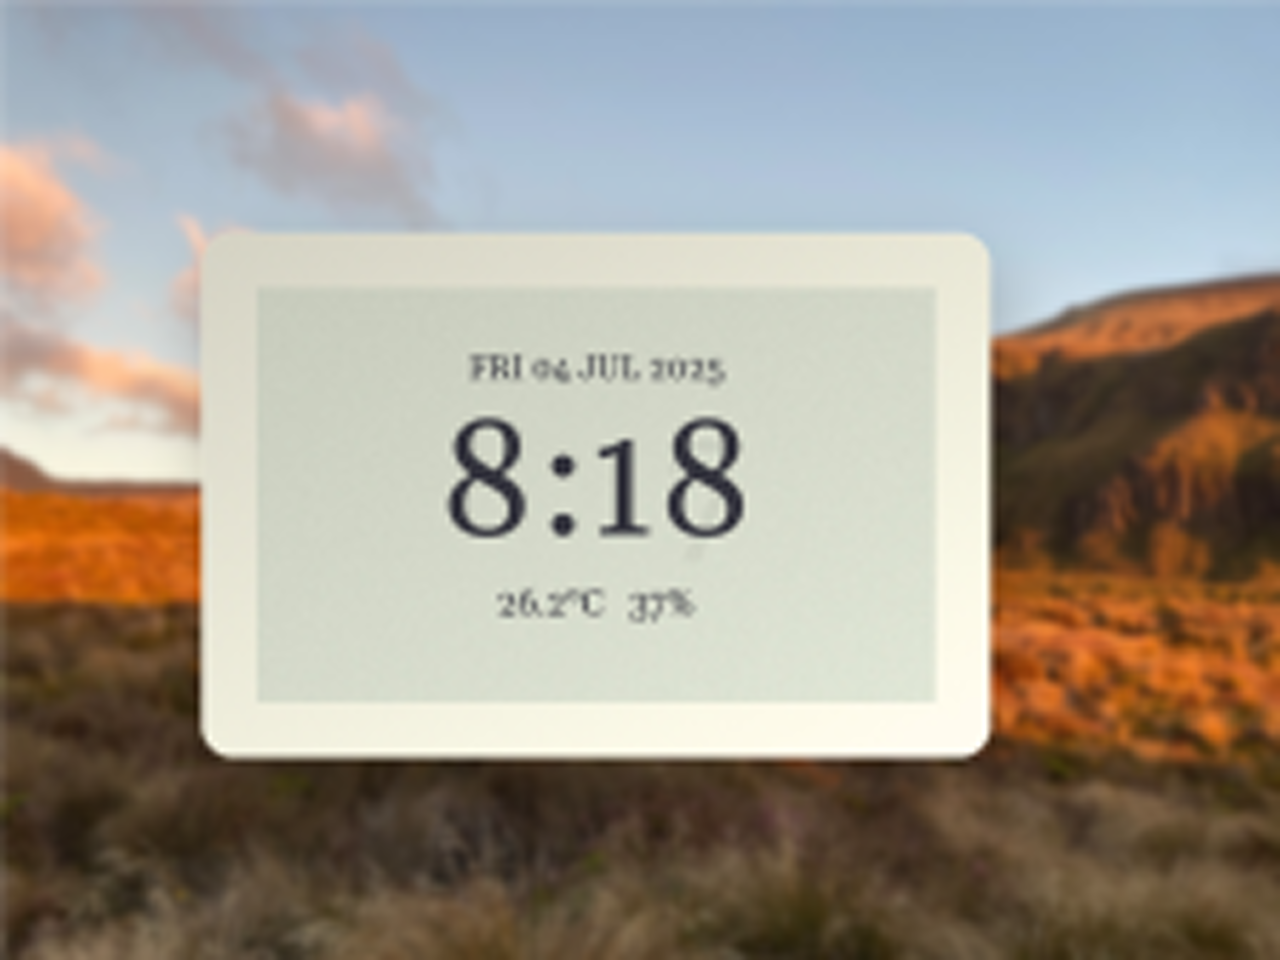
8:18
